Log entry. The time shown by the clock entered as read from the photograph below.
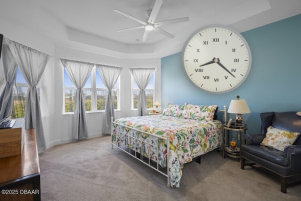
8:22
